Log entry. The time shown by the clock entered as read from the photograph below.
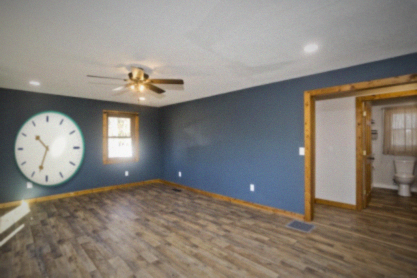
10:33
